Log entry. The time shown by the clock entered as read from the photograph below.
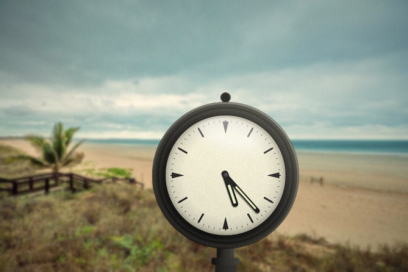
5:23
